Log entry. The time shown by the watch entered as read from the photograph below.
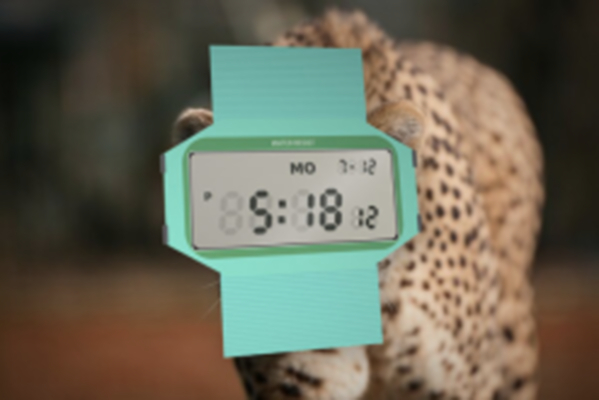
5:18:12
